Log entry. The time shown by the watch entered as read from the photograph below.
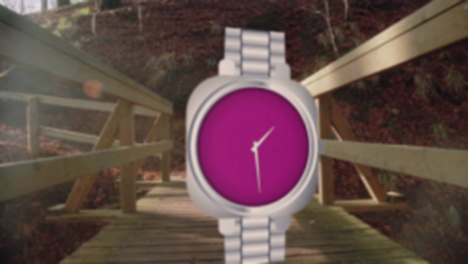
1:29
